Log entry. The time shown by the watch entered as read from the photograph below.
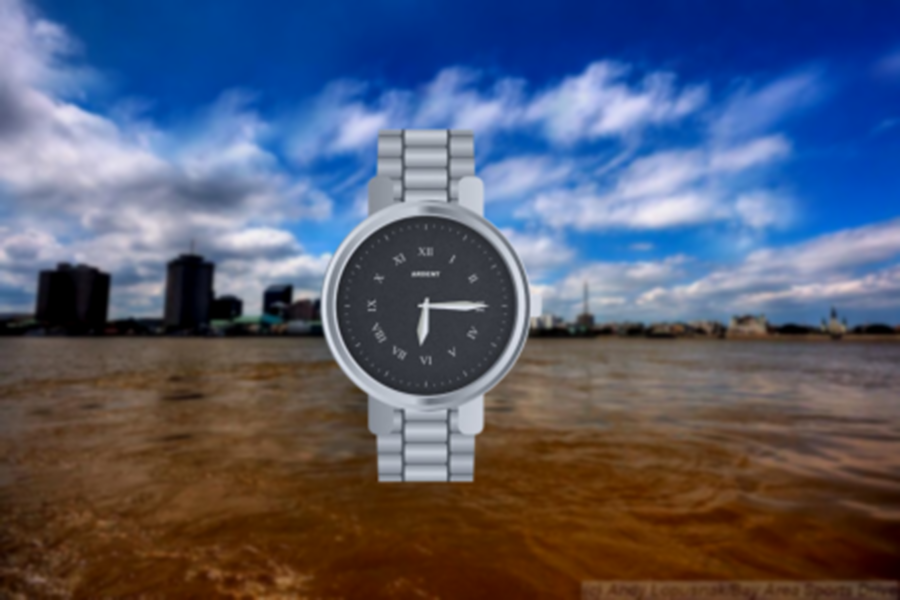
6:15
